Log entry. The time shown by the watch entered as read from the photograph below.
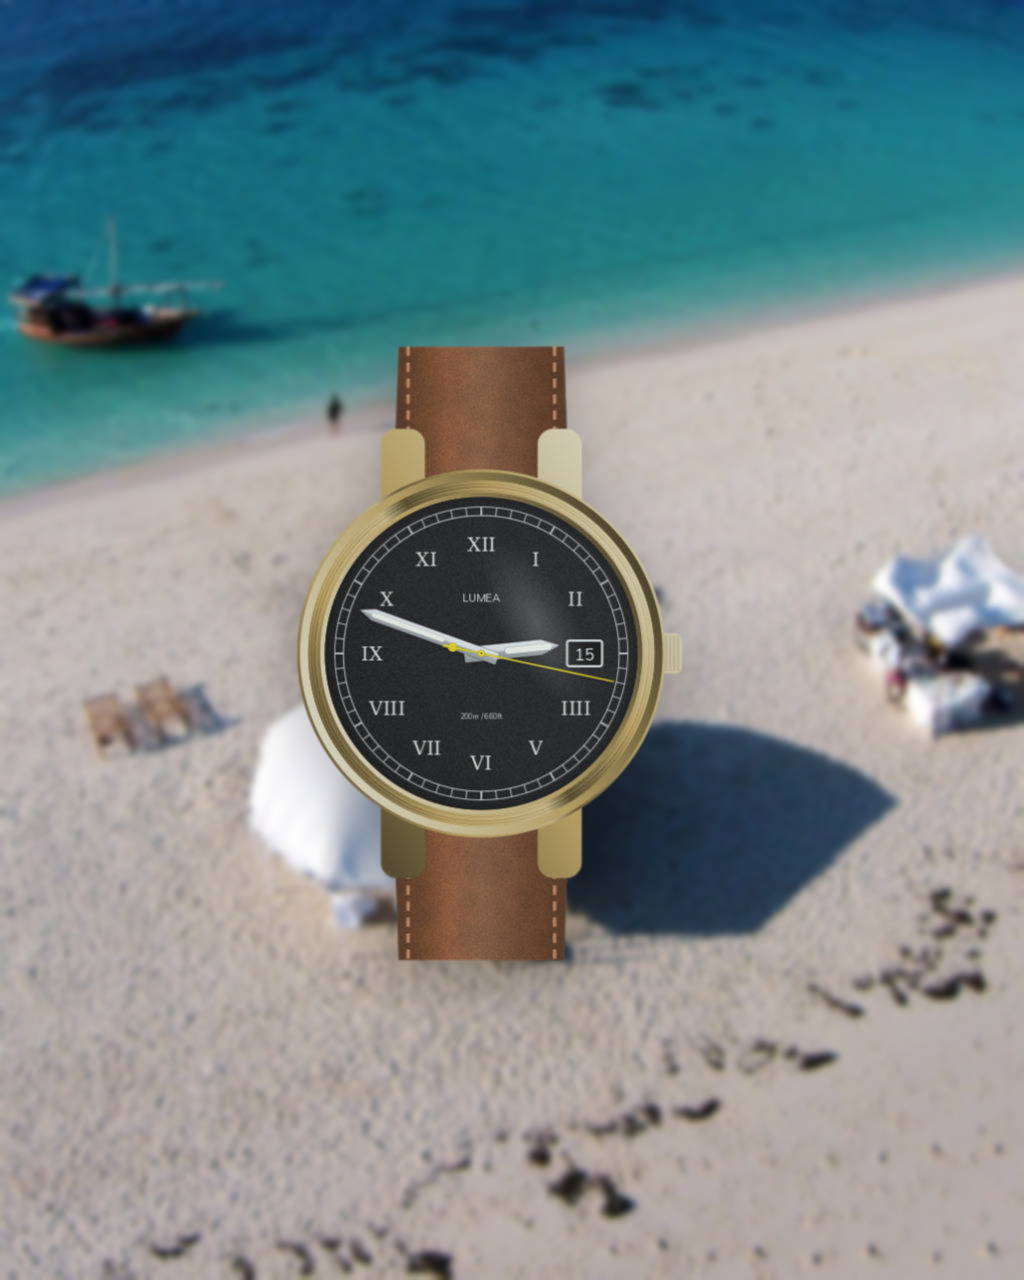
2:48:17
